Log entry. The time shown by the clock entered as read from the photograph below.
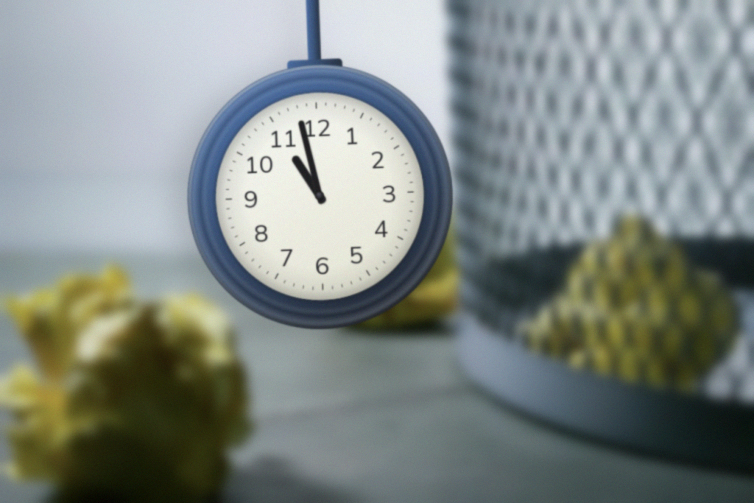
10:58
